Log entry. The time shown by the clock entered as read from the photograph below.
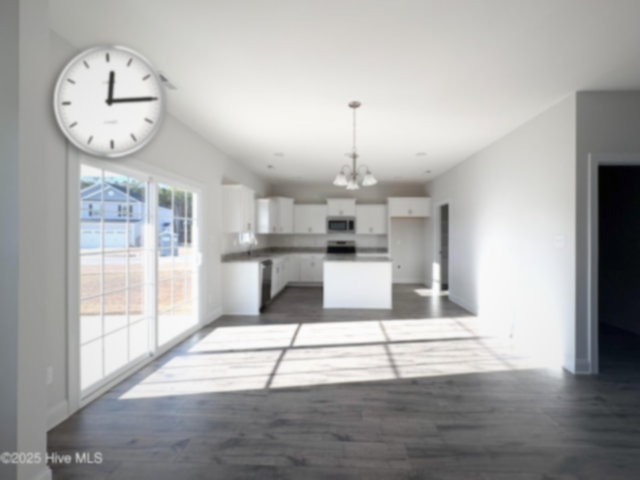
12:15
